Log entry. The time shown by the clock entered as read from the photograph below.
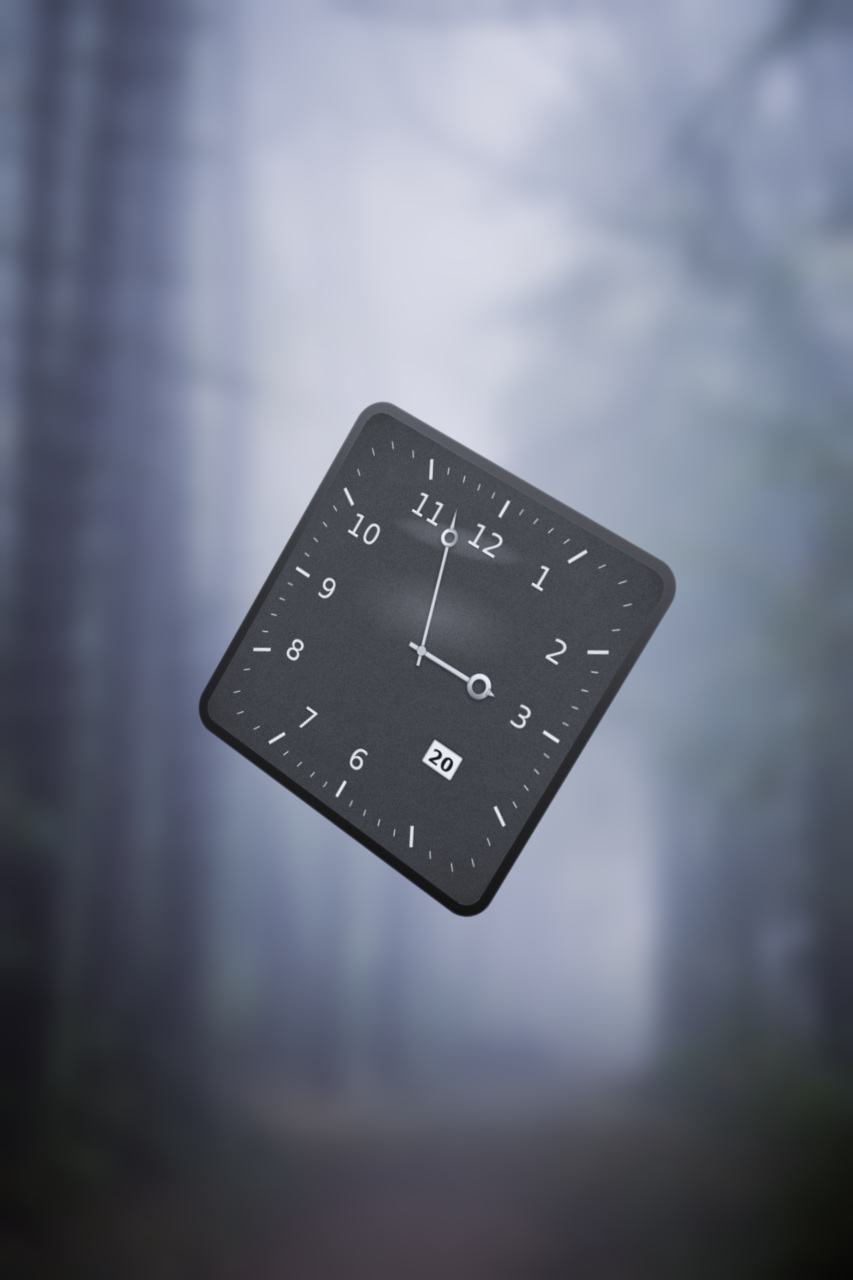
2:57
